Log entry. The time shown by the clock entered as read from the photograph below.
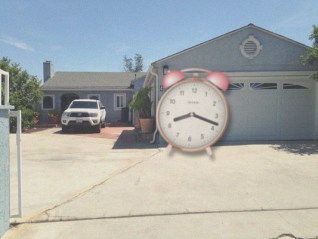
8:18
